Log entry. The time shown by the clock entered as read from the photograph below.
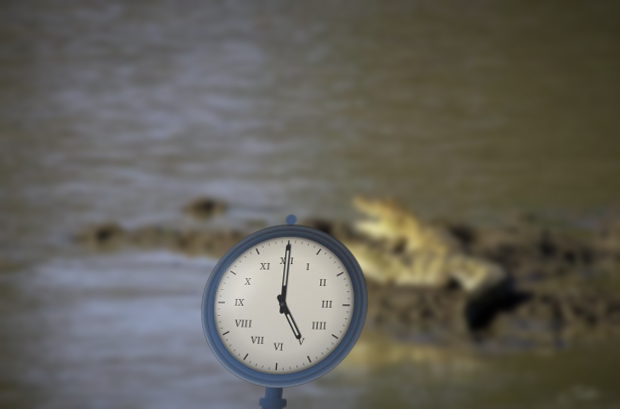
5:00
